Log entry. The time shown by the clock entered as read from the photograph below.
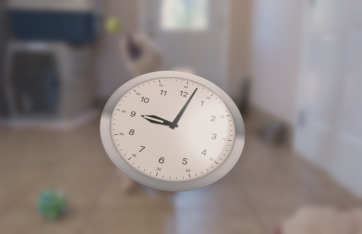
9:02
